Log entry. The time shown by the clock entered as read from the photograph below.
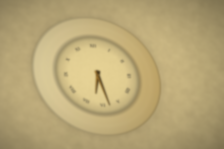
6:28
